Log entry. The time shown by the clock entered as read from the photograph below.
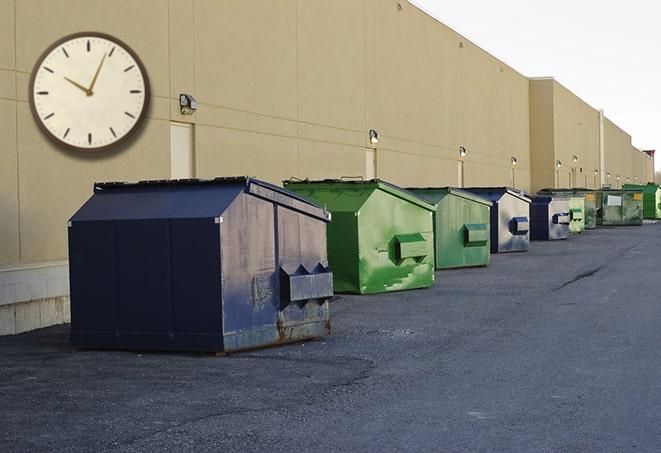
10:04
